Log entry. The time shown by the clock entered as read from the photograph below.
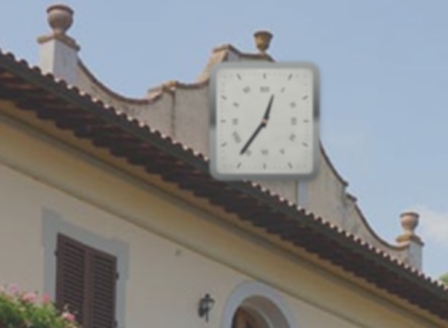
12:36
